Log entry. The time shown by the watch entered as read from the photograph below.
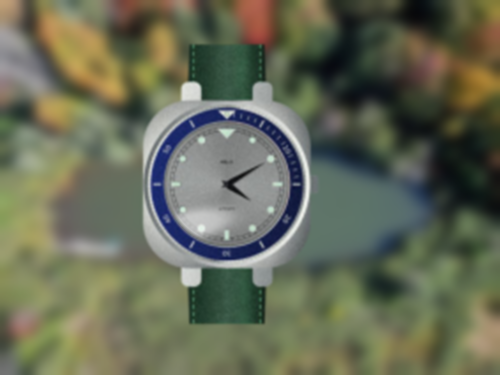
4:10
